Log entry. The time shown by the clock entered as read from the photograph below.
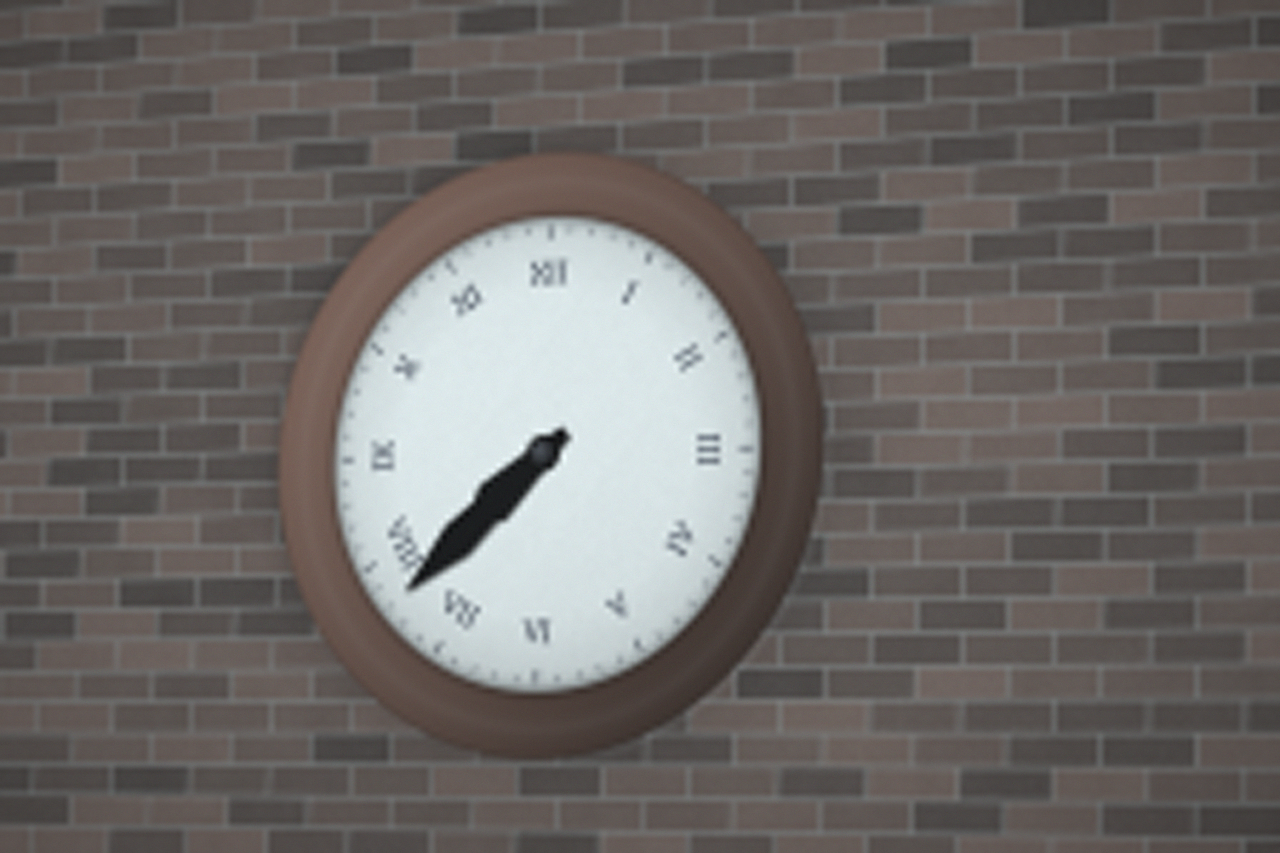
7:38
